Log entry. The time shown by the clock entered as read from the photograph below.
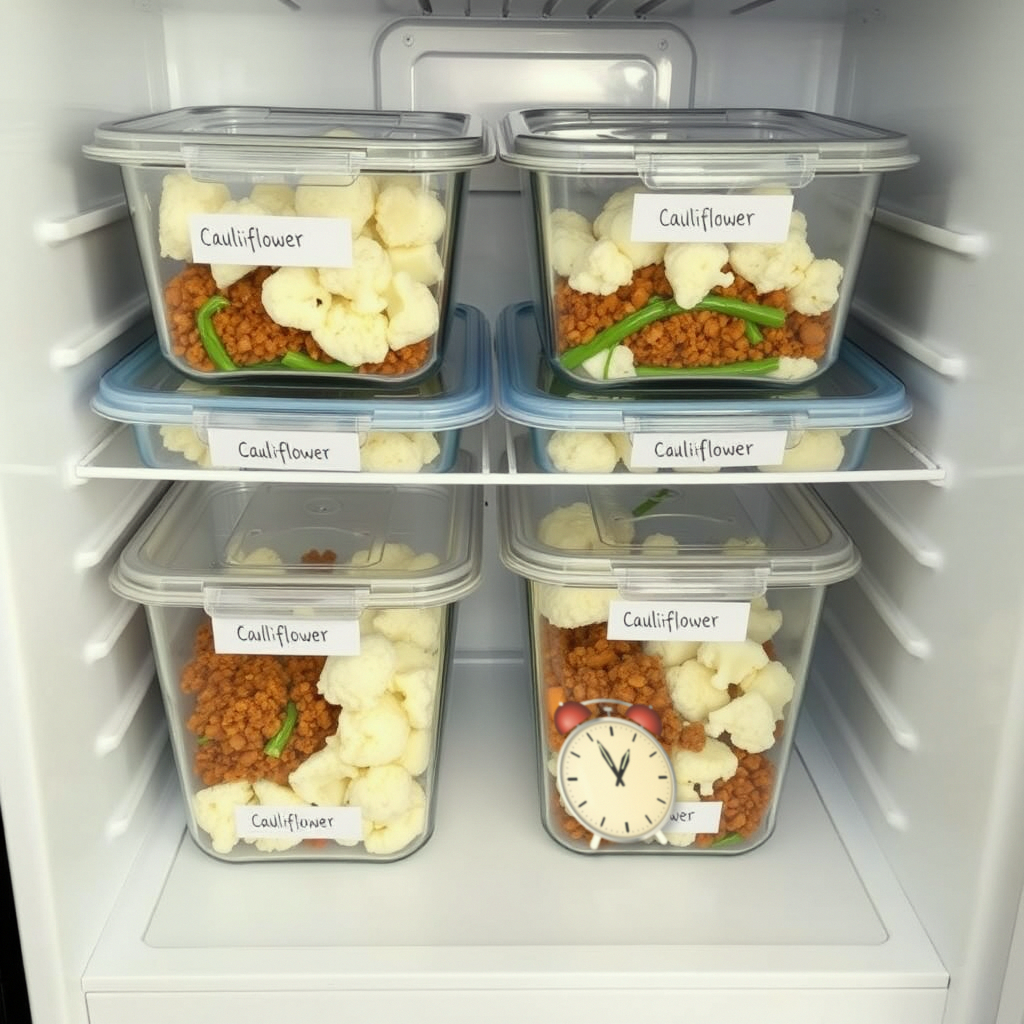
12:56
